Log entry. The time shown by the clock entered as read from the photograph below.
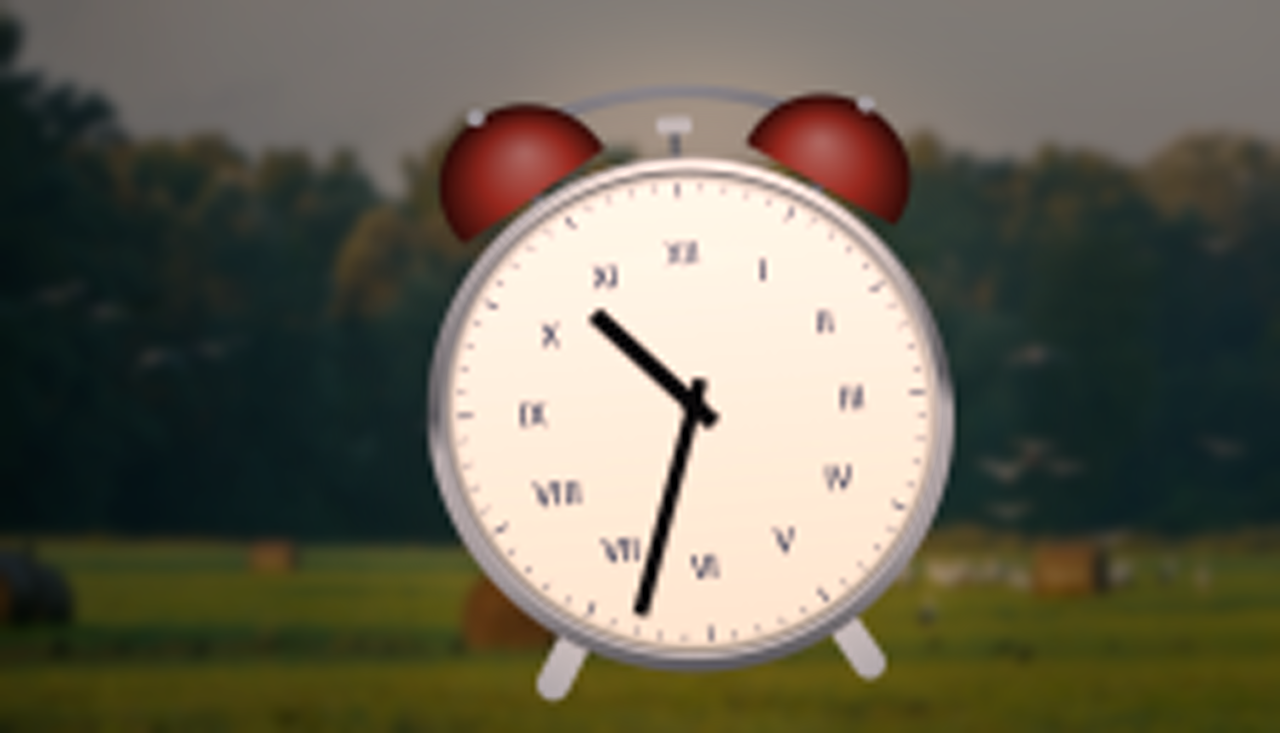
10:33
